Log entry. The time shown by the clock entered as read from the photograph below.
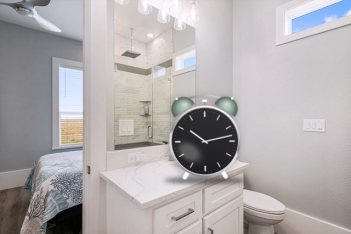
10:13
